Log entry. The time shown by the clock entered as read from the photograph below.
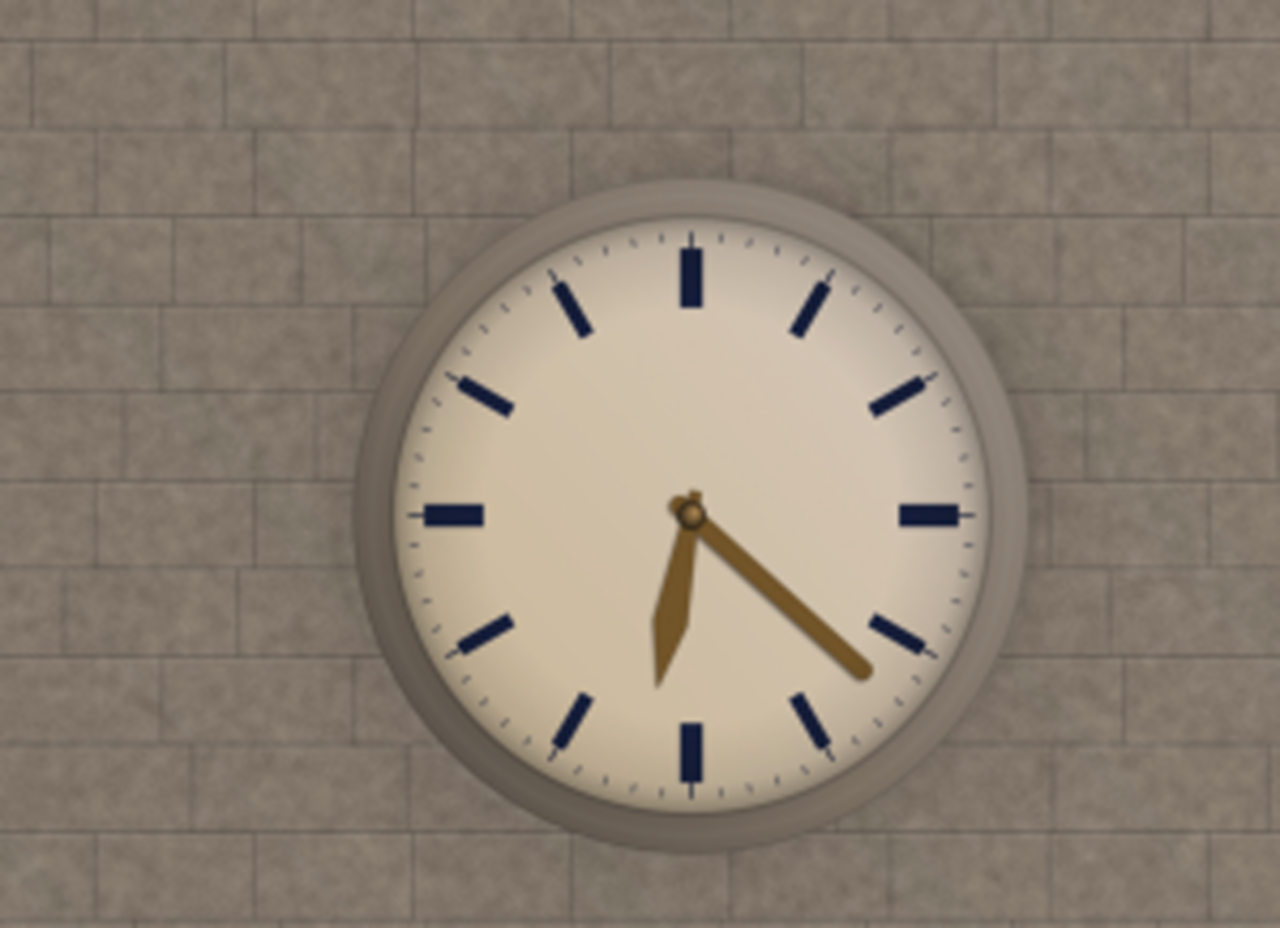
6:22
